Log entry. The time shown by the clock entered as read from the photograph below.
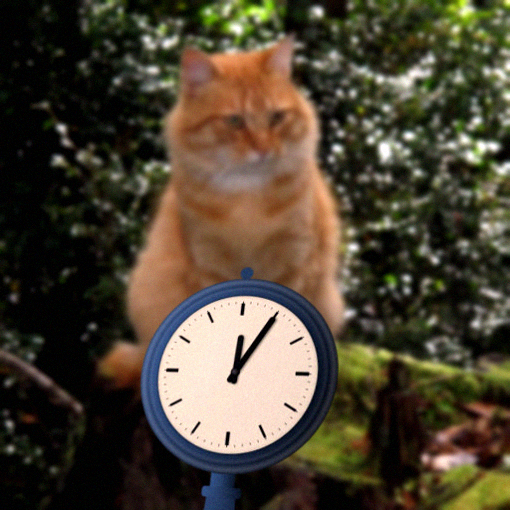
12:05
